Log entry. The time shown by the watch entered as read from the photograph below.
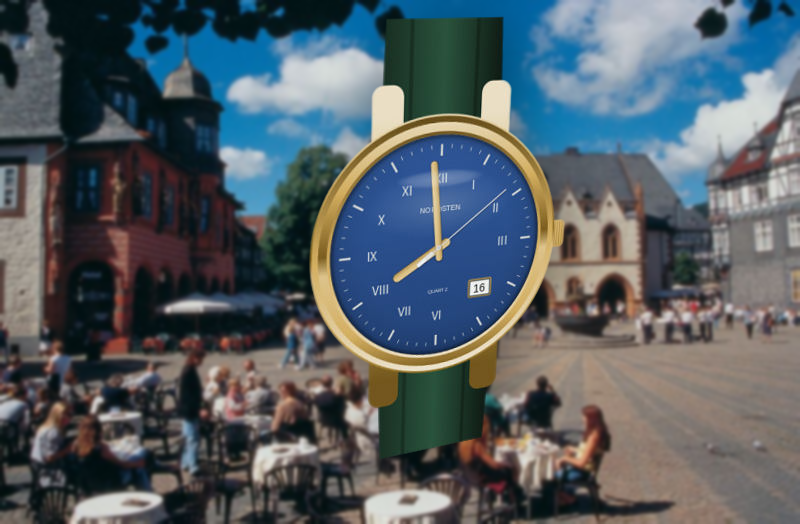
7:59:09
